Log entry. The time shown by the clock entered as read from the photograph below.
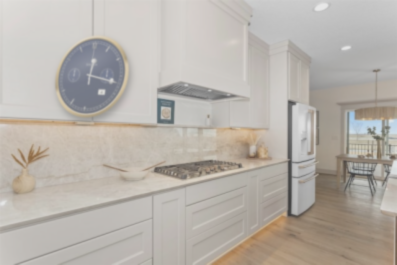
12:17
